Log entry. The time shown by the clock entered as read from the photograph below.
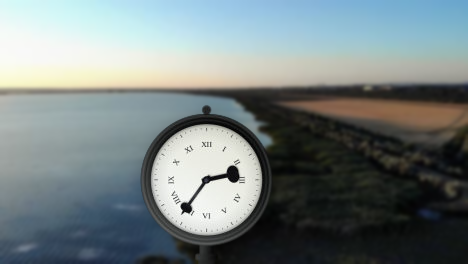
2:36
